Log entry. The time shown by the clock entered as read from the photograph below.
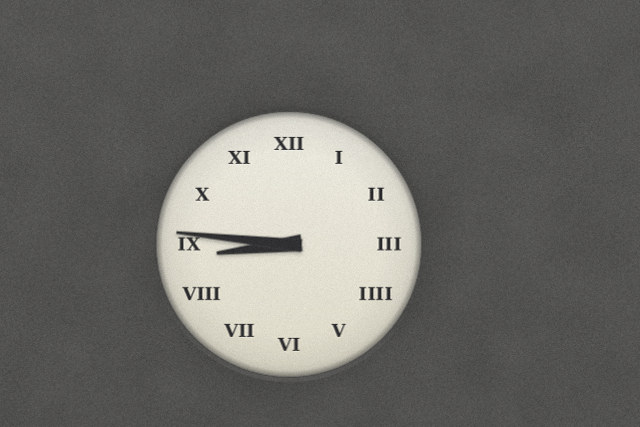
8:46
